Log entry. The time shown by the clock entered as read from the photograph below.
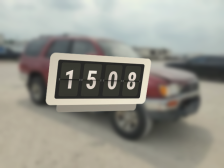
15:08
